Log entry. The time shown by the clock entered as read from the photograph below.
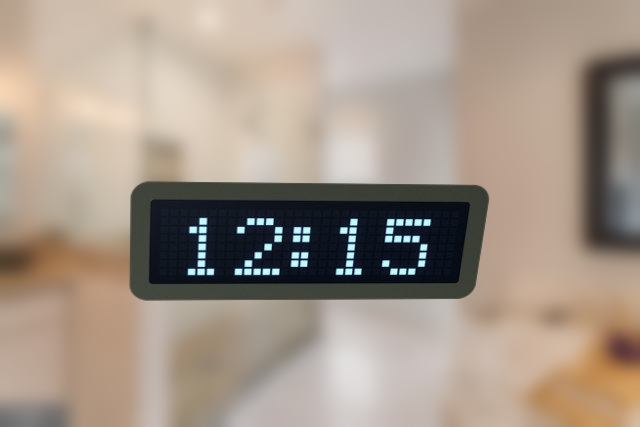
12:15
